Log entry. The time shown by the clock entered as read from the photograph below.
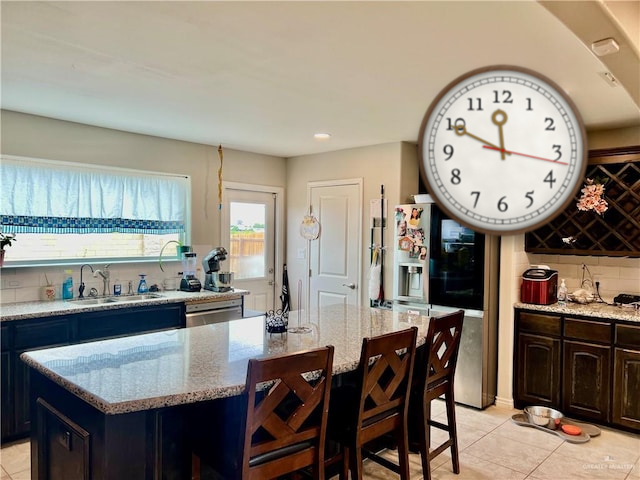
11:49:17
